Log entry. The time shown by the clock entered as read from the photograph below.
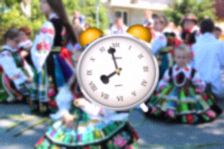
7:58
